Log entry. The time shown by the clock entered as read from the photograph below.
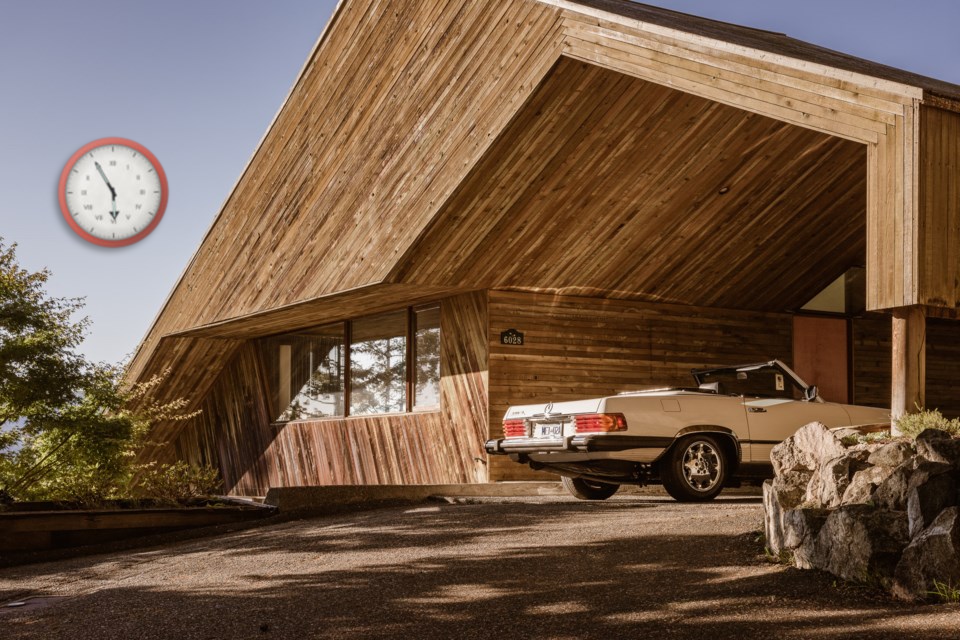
5:55
